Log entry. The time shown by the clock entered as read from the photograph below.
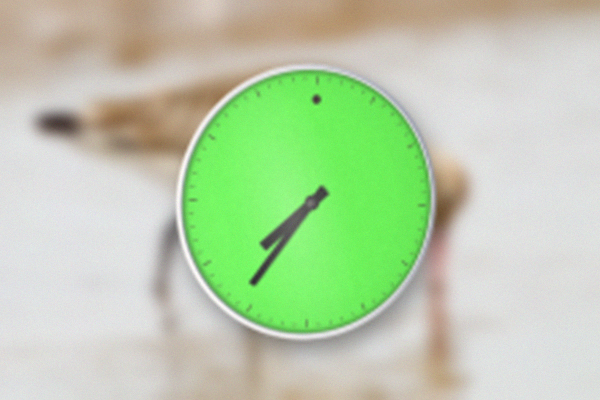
7:36
